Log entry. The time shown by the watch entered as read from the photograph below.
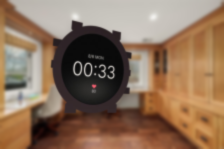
0:33
